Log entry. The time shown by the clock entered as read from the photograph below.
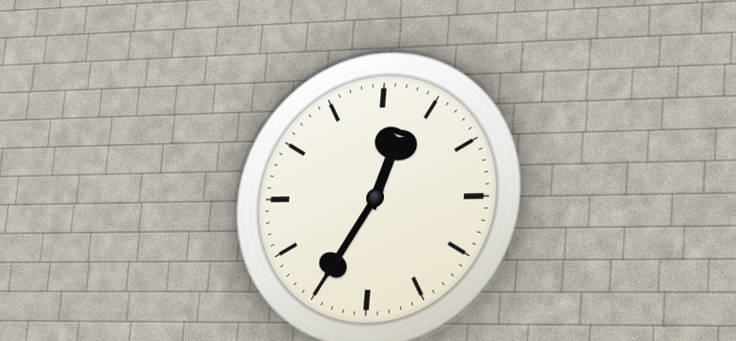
12:35
